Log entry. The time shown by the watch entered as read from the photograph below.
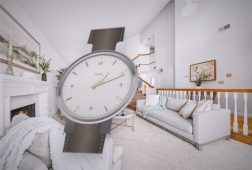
1:11
